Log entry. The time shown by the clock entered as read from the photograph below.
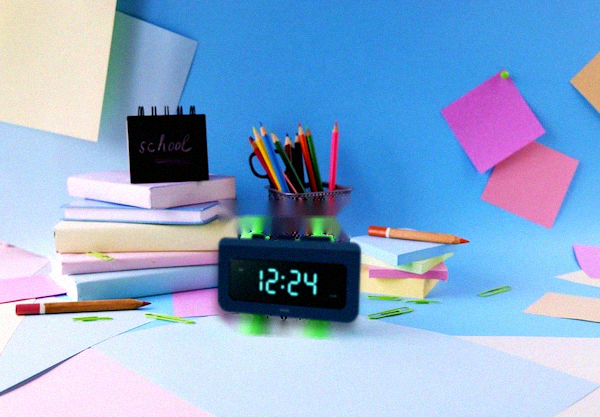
12:24
